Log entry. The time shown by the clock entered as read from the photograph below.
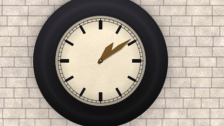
1:09
